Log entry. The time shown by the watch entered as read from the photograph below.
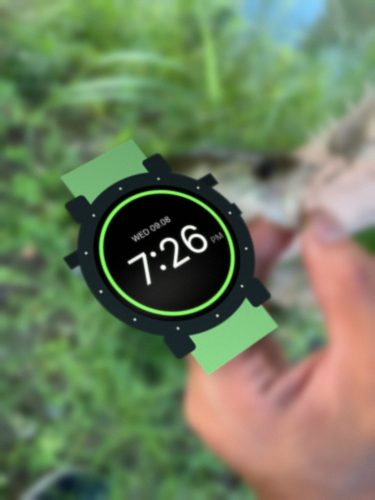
7:26
